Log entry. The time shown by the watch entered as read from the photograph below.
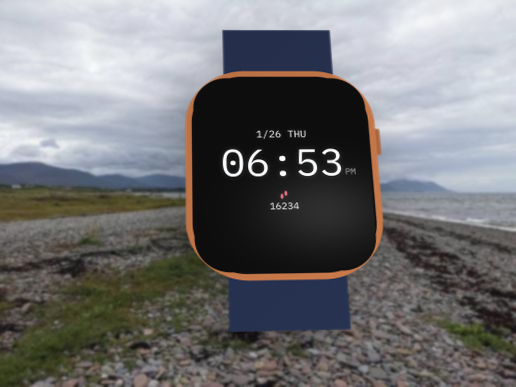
6:53
